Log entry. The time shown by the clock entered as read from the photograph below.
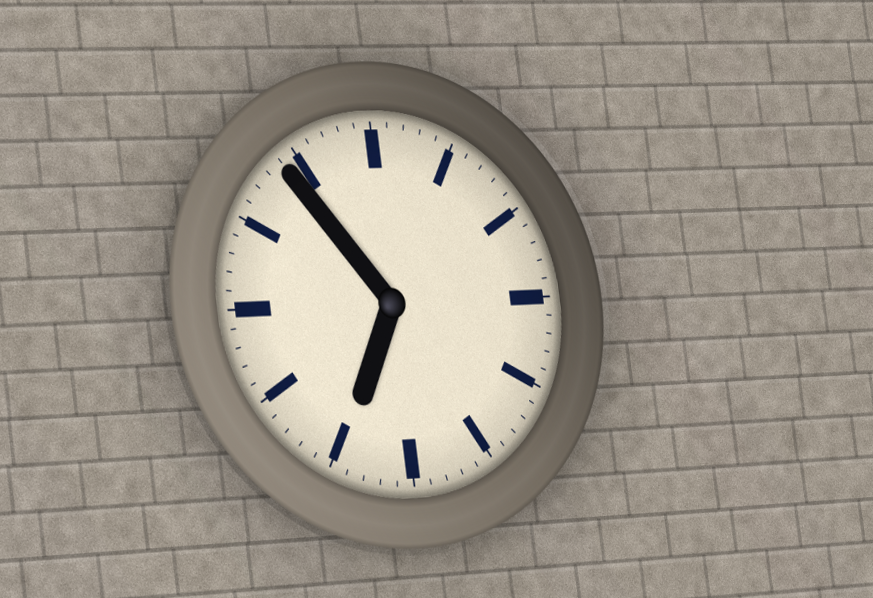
6:54
